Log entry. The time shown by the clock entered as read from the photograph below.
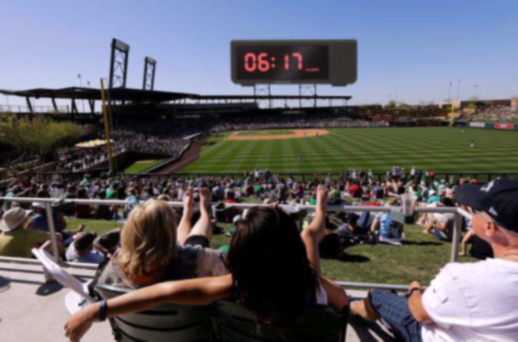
6:17
